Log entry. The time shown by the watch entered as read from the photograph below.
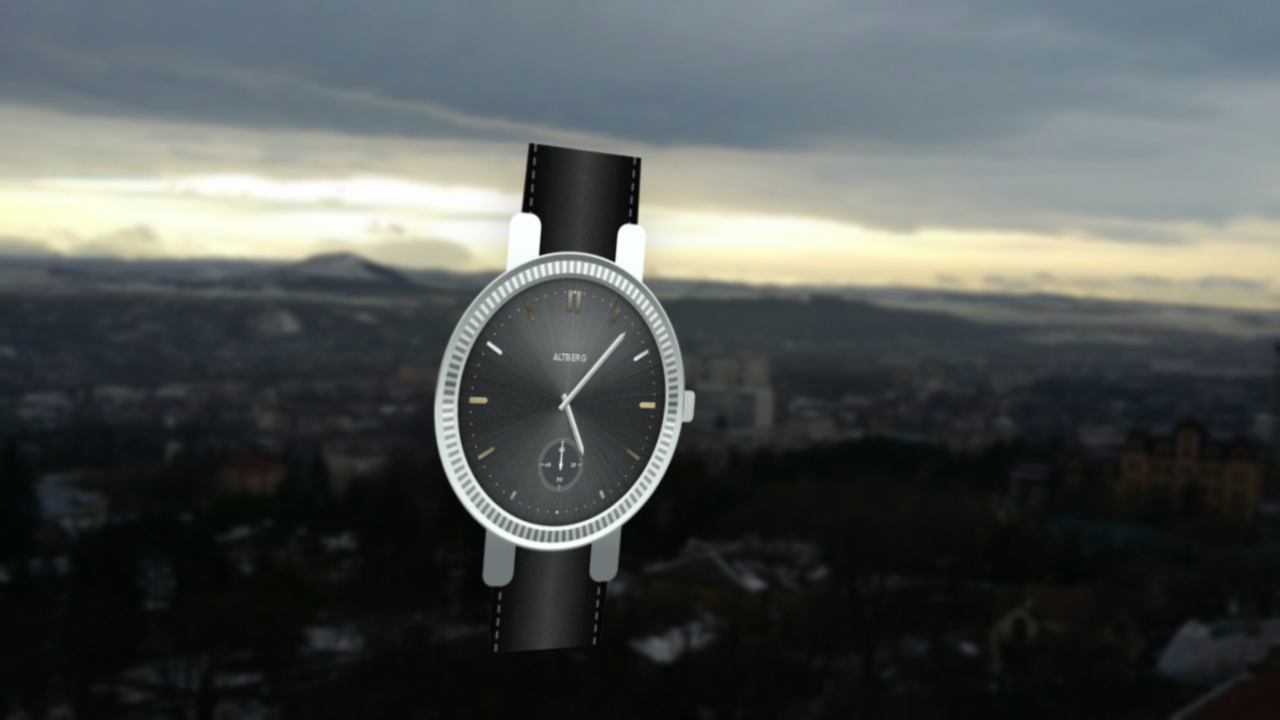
5:07
